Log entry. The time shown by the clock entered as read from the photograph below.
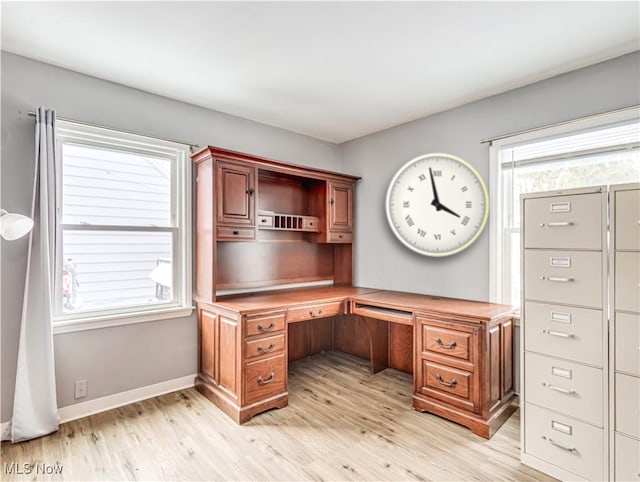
3:58
